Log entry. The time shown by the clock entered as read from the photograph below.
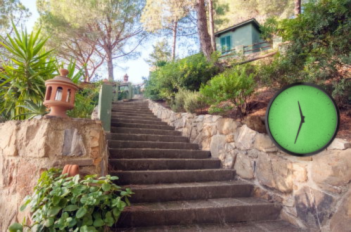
11:33
